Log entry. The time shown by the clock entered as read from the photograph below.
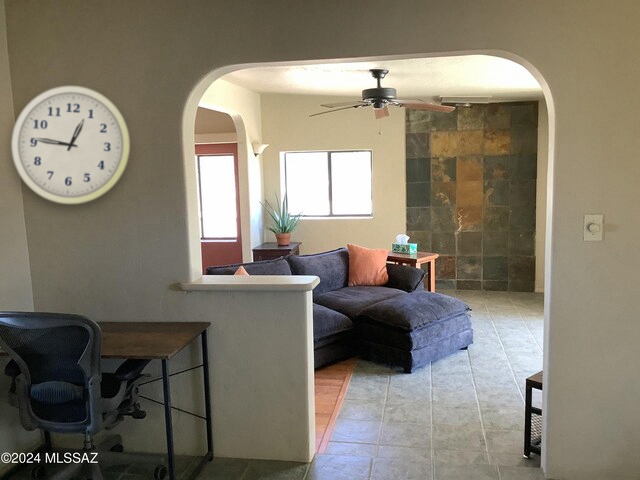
12:46
